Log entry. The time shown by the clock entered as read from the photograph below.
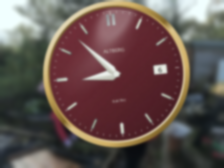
8:53
